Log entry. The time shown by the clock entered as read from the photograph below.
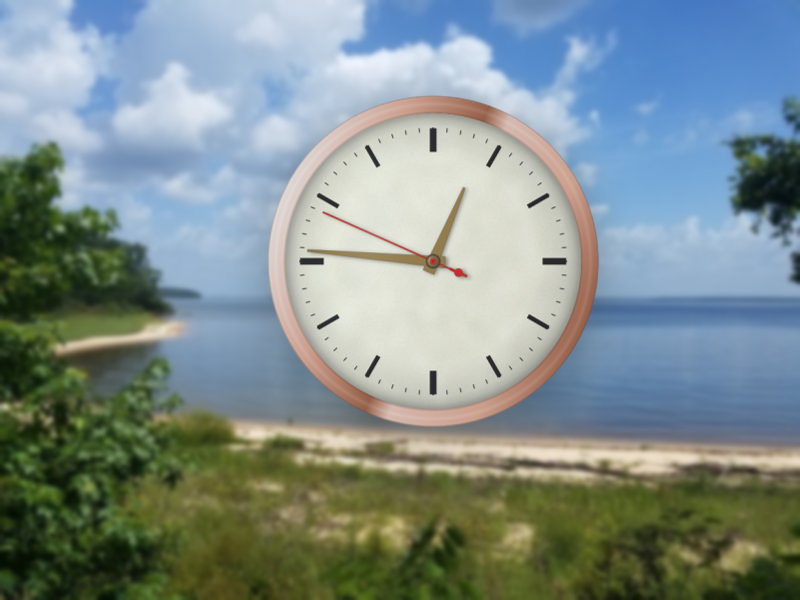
12:45:49
